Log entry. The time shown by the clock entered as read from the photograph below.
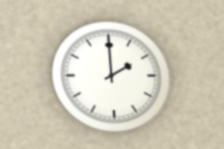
2:00
